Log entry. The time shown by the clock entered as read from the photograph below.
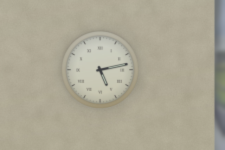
5:13
